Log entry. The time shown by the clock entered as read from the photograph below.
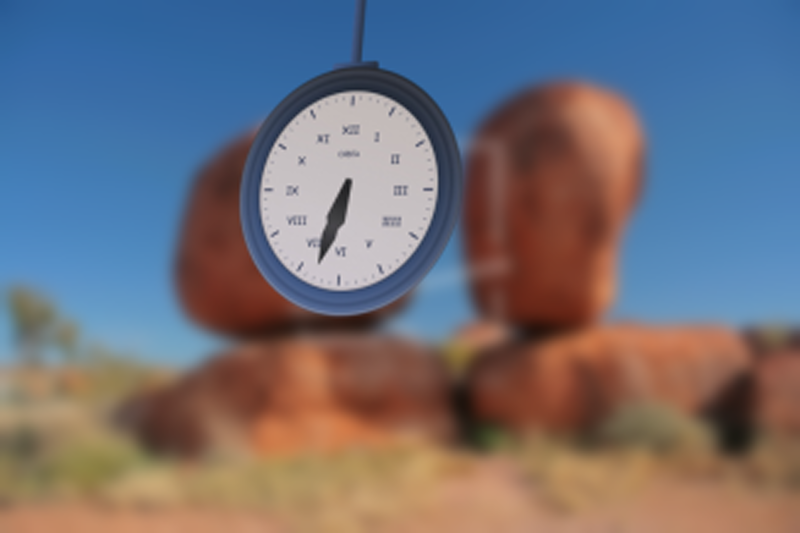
6:33
